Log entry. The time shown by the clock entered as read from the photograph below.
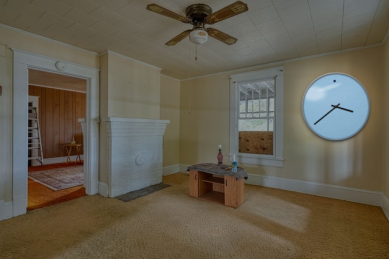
3:39
